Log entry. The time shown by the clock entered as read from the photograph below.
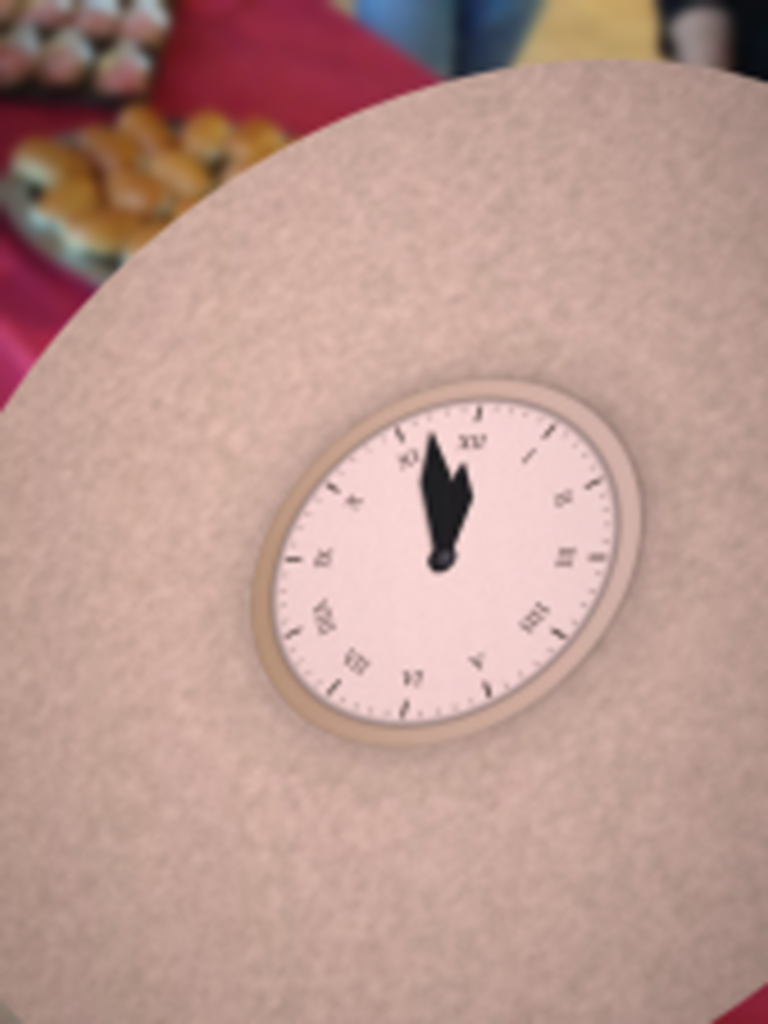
11:57
